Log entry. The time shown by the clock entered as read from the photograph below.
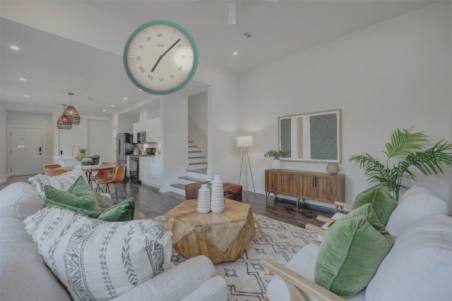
7:08
